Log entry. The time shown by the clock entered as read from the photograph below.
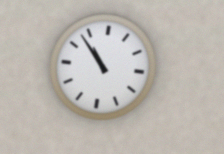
10:53
